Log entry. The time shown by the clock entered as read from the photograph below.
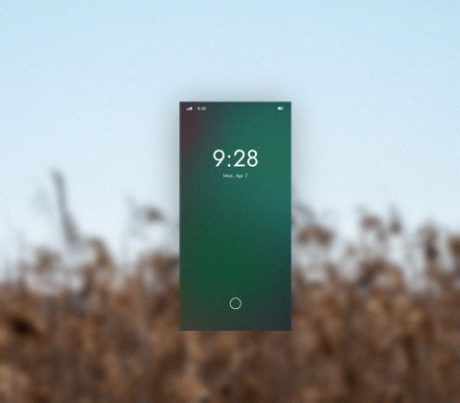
9:28
